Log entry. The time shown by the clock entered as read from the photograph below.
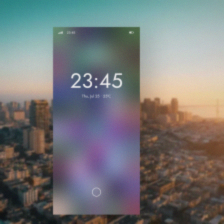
23:45
